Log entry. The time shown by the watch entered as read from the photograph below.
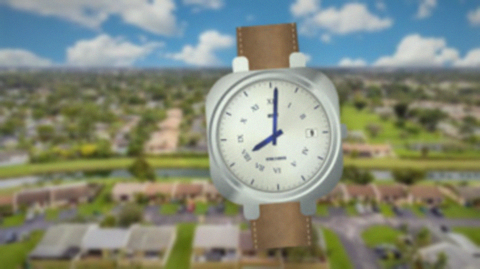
8:01
